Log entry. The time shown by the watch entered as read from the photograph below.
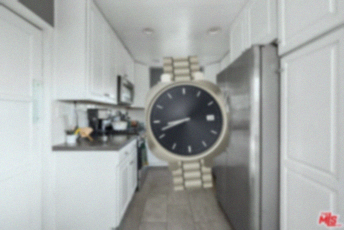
8:42
